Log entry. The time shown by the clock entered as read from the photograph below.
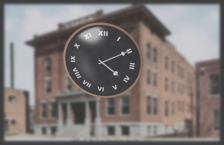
4:10
